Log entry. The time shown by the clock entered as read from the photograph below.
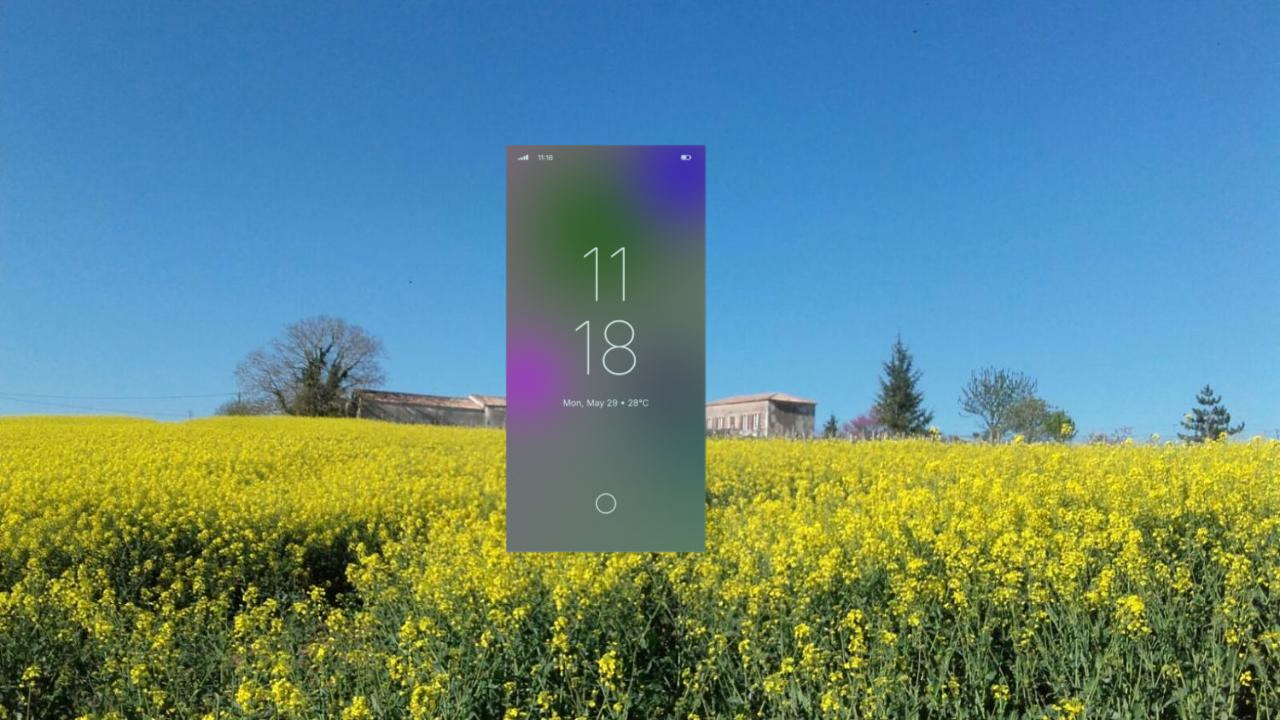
11:18
